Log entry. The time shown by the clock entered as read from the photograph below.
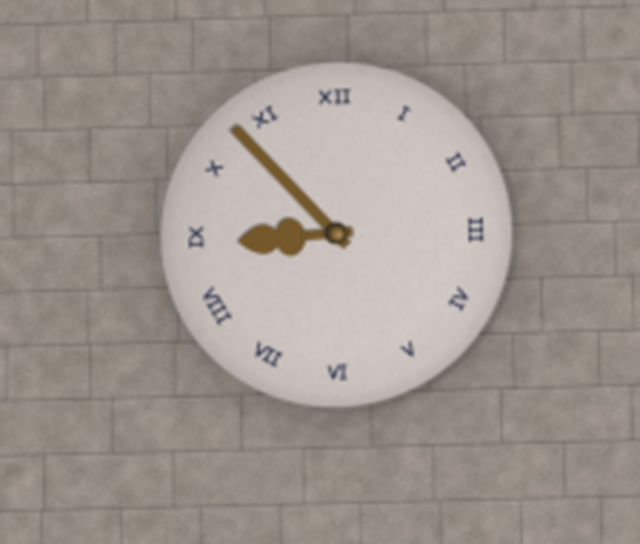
8:53
